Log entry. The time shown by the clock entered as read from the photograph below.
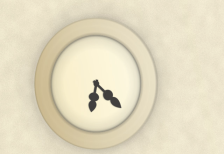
6:22
